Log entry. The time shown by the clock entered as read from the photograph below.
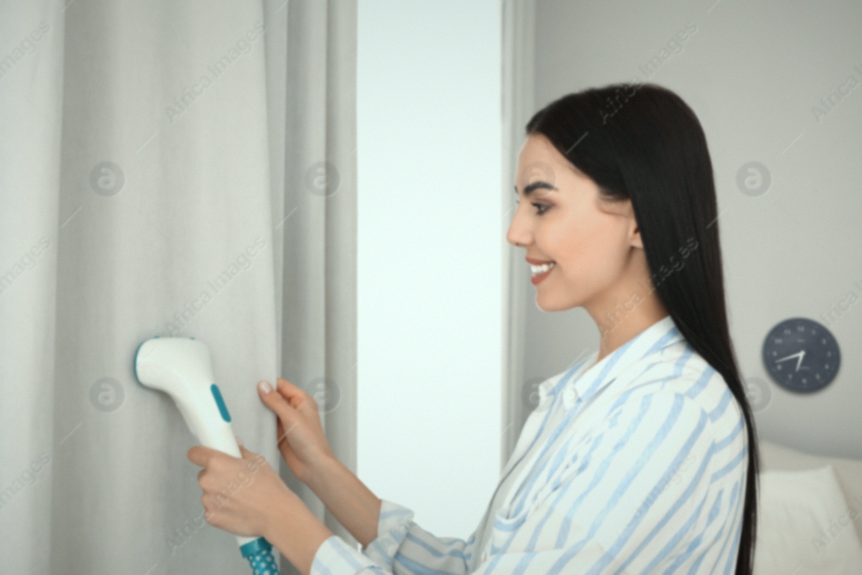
6:42
